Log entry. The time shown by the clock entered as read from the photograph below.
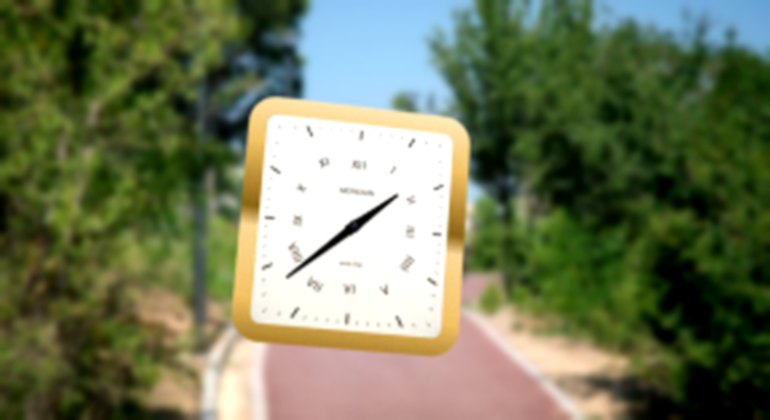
1:38
